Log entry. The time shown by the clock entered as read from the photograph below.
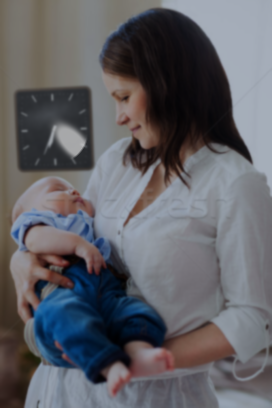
6:34
